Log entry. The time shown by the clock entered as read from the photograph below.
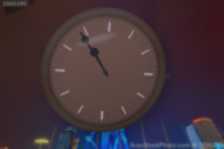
10:54
